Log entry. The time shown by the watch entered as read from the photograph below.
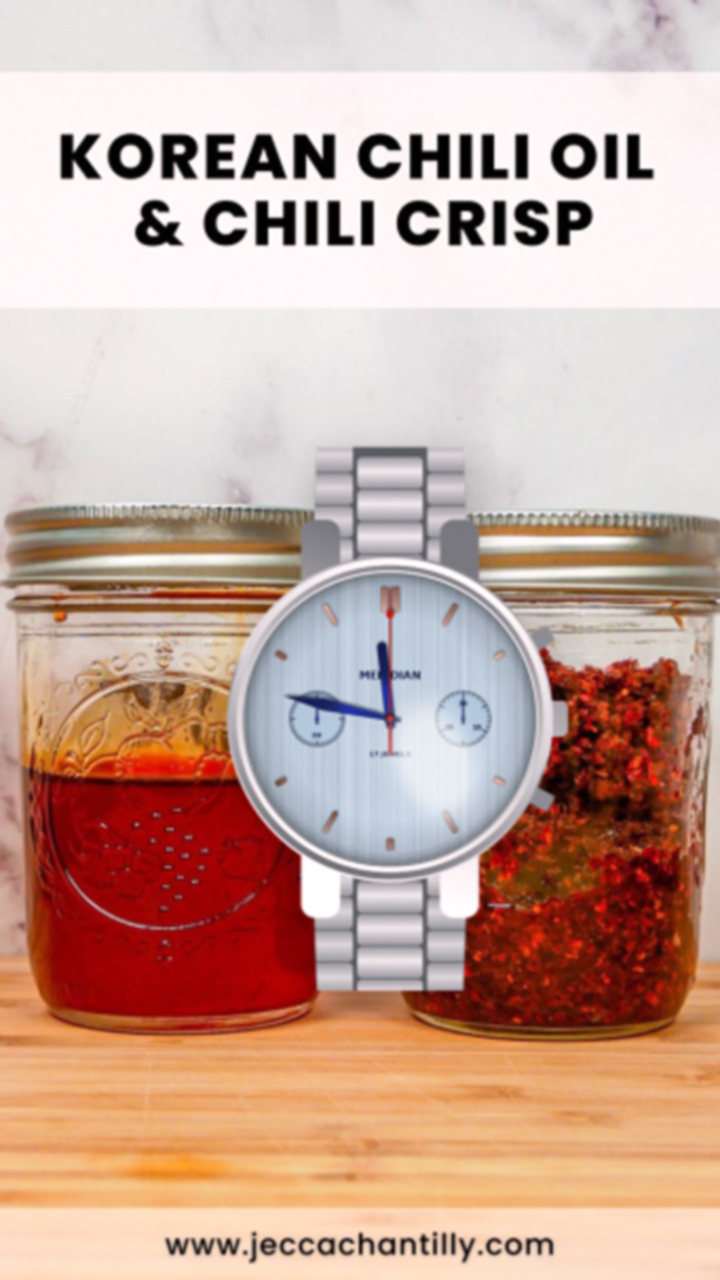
11:47
